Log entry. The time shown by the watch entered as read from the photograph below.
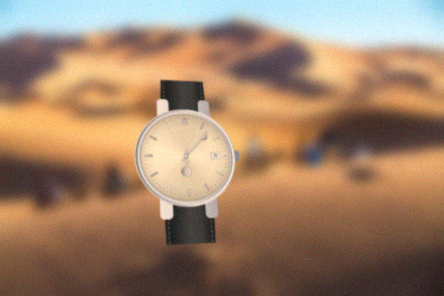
6:07
